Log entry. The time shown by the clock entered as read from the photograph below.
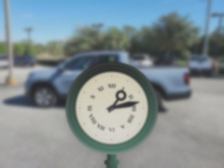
1:13
